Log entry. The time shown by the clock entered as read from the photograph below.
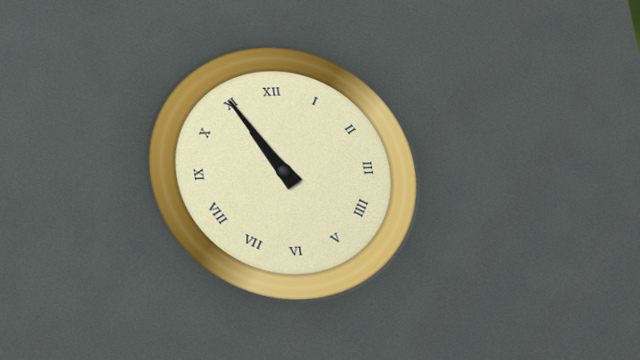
10:55
